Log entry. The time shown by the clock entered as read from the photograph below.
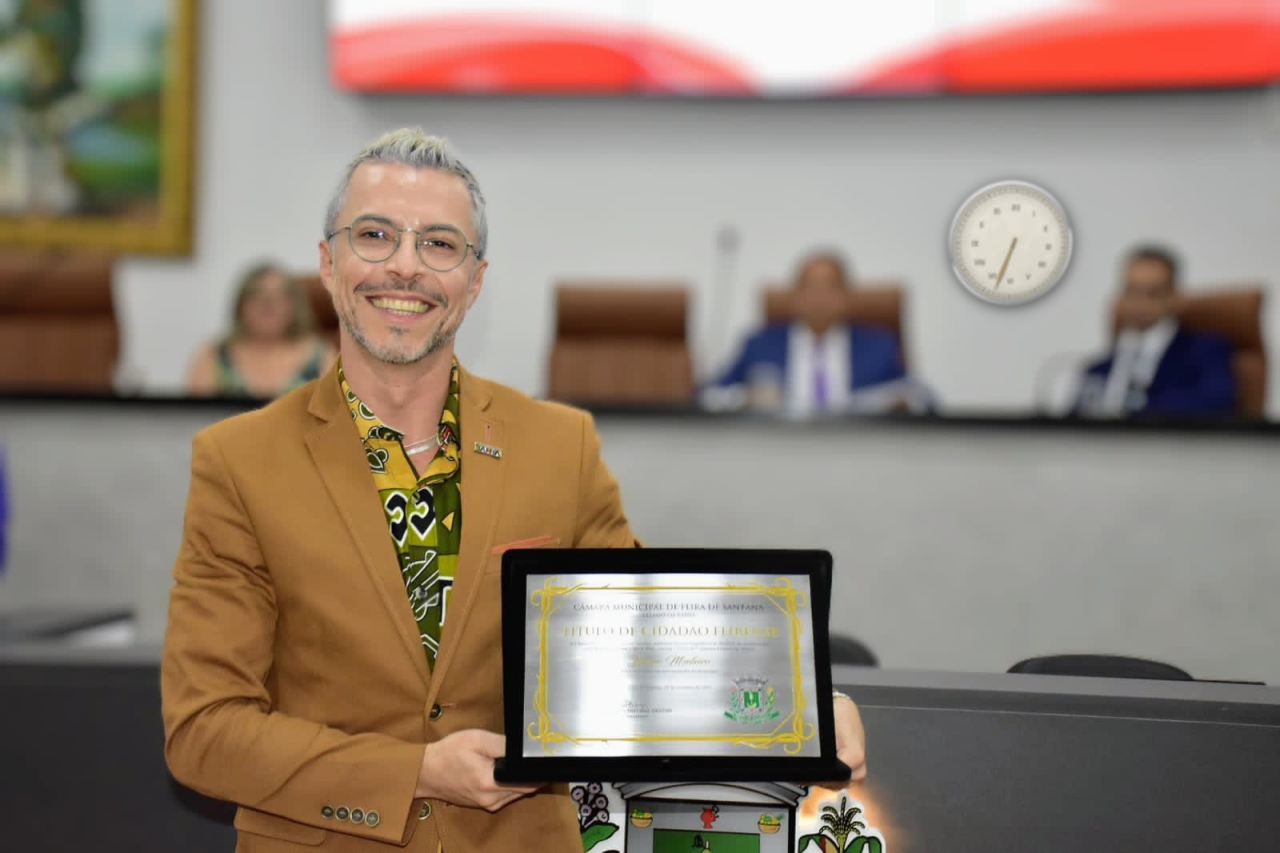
6:33
